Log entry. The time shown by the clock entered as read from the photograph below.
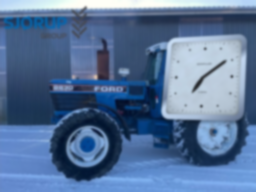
7:09
